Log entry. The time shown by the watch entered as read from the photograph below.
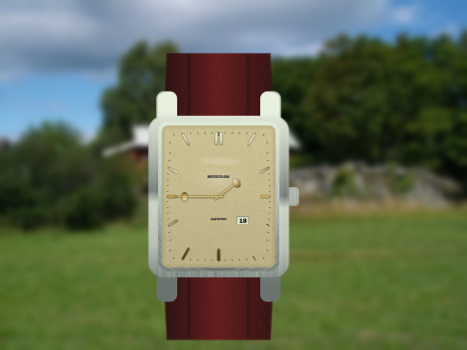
1:45
